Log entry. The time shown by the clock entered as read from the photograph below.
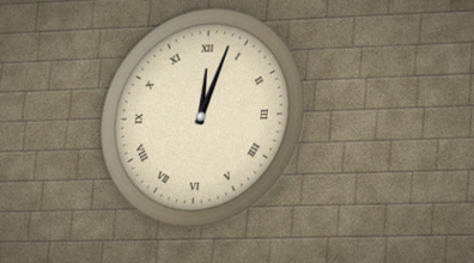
12:03
